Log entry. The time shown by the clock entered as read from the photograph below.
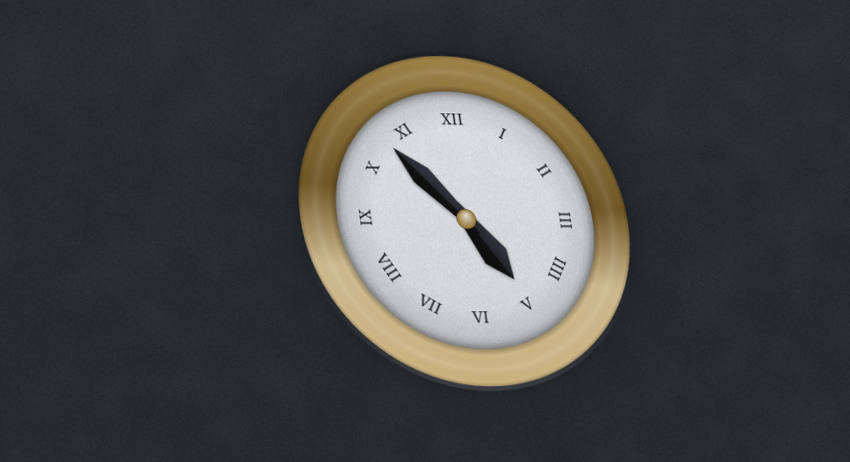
4:53
